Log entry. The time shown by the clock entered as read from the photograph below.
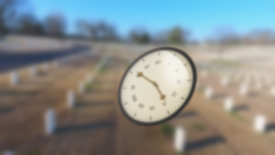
4:51
